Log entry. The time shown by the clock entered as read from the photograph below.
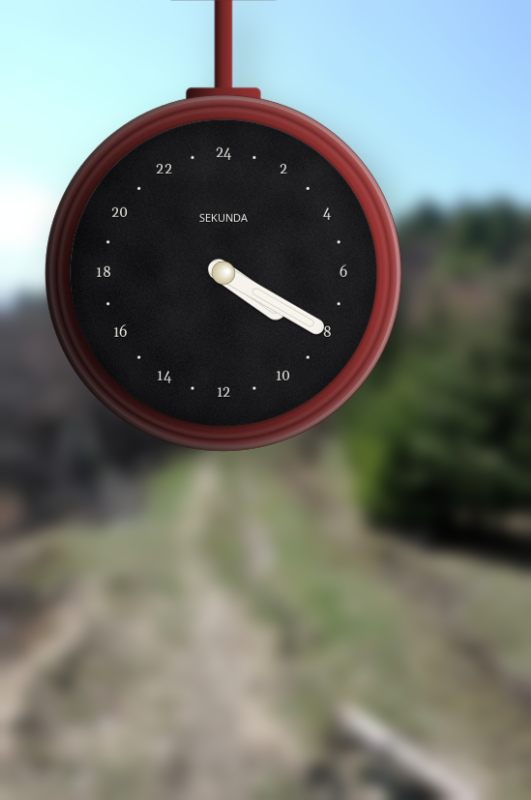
8:20
